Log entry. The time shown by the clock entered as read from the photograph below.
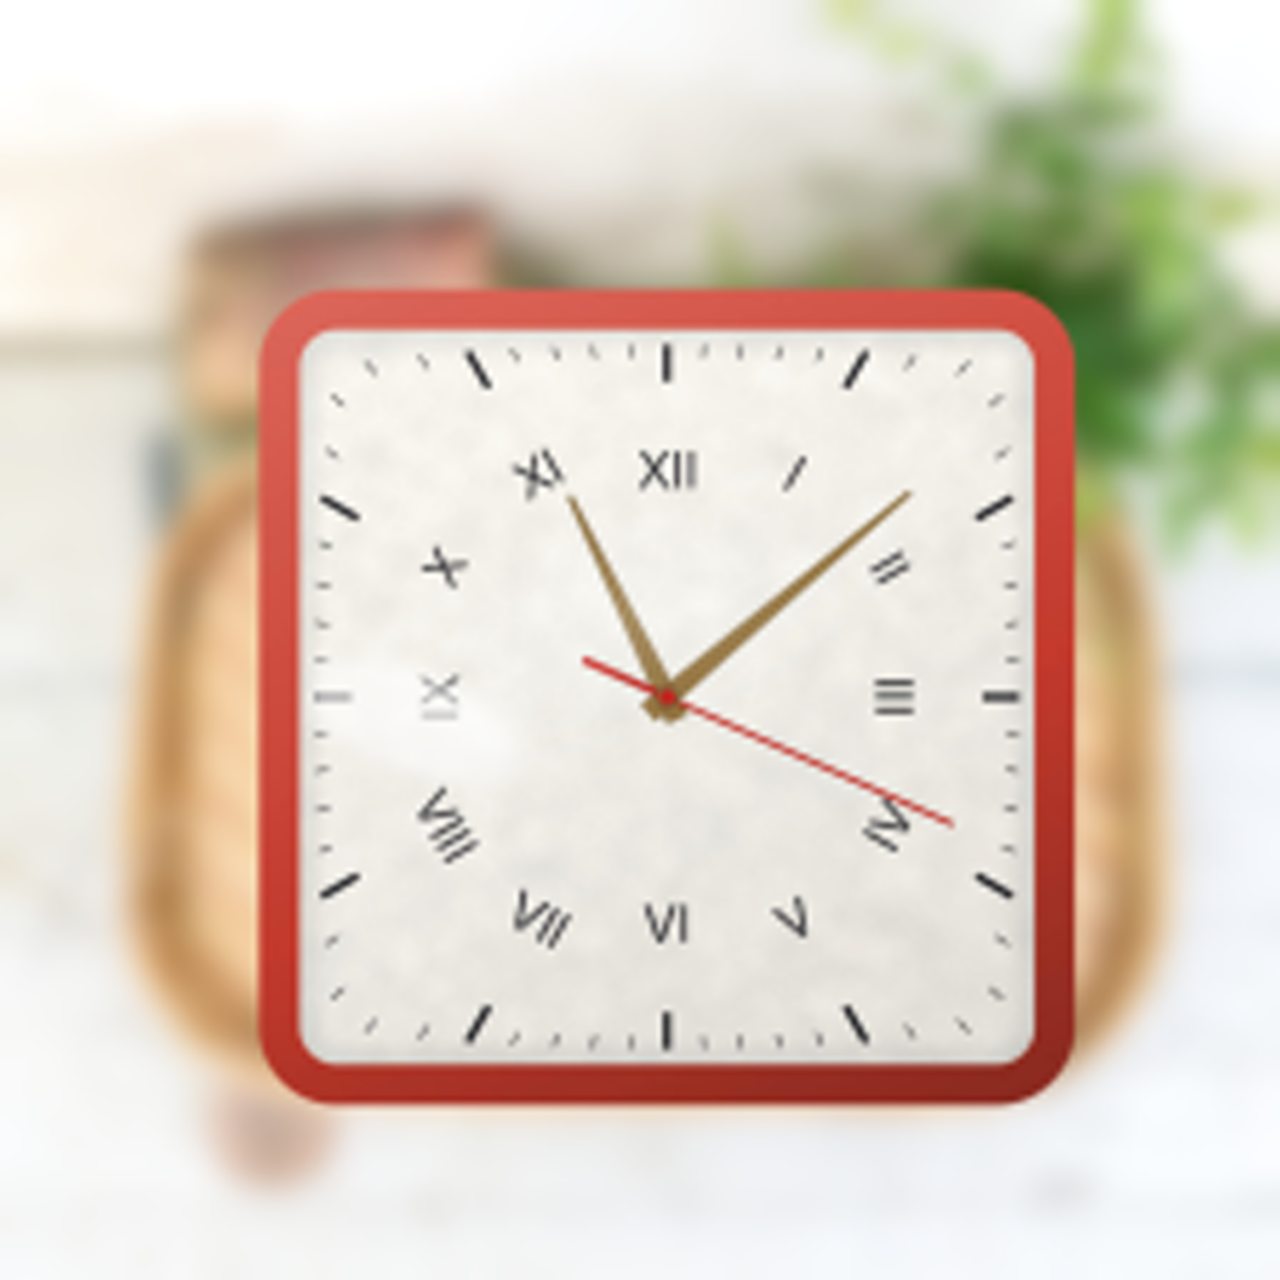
11:08:19
